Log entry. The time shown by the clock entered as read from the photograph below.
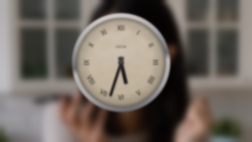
5:33
